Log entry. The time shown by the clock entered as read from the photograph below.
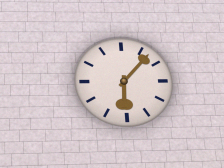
6:07
